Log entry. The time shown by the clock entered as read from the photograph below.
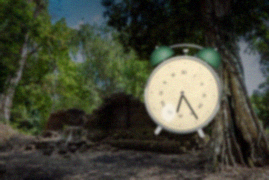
6:24
